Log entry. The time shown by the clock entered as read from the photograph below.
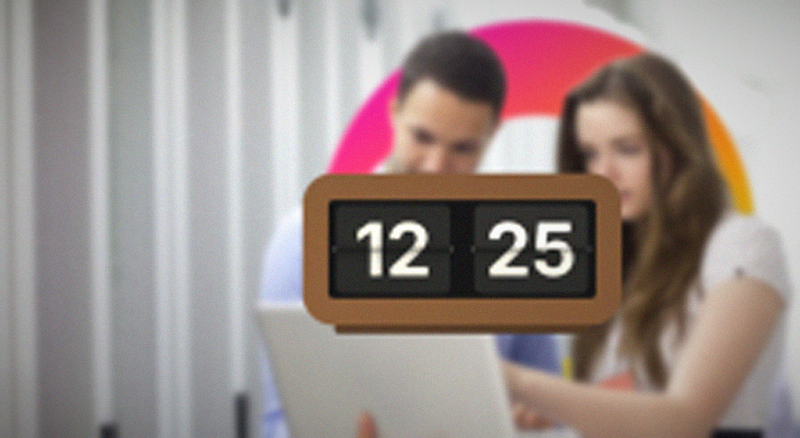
12:25
